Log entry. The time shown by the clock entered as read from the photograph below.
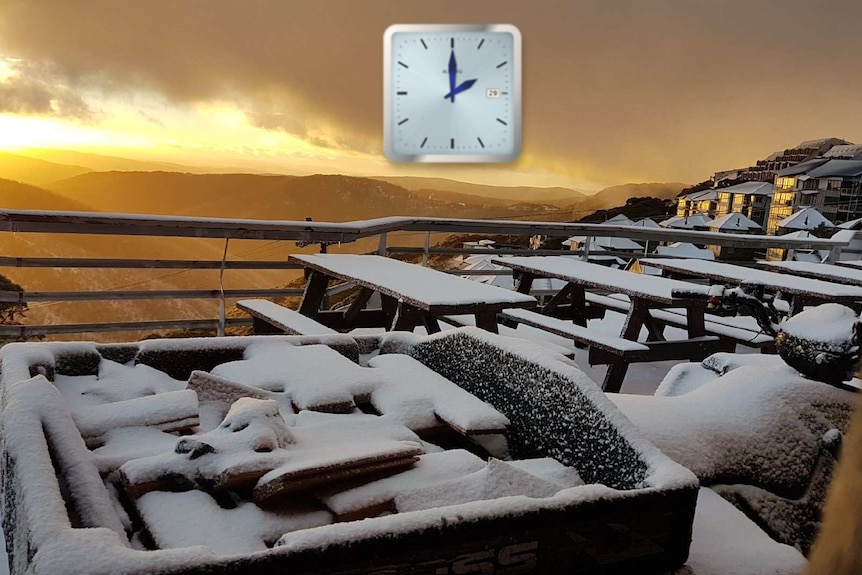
2:00
